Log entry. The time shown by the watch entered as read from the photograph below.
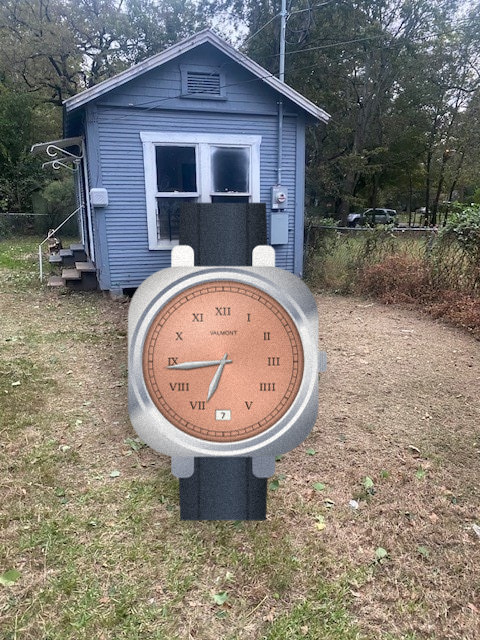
6:44
